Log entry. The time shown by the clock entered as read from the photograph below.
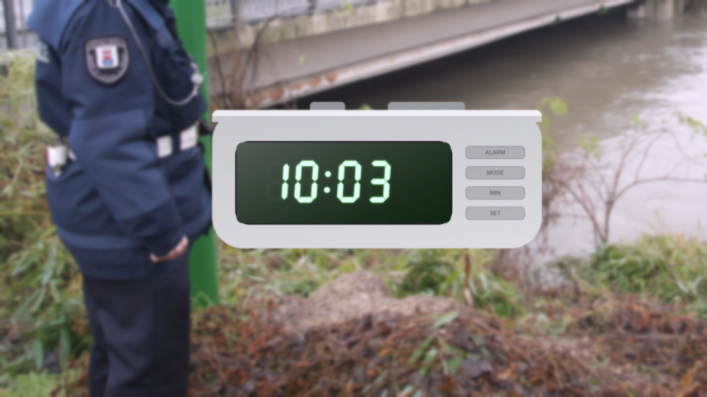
10:03
